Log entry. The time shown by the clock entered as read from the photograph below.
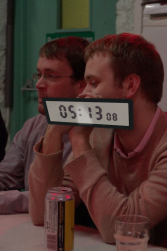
5:13:08
